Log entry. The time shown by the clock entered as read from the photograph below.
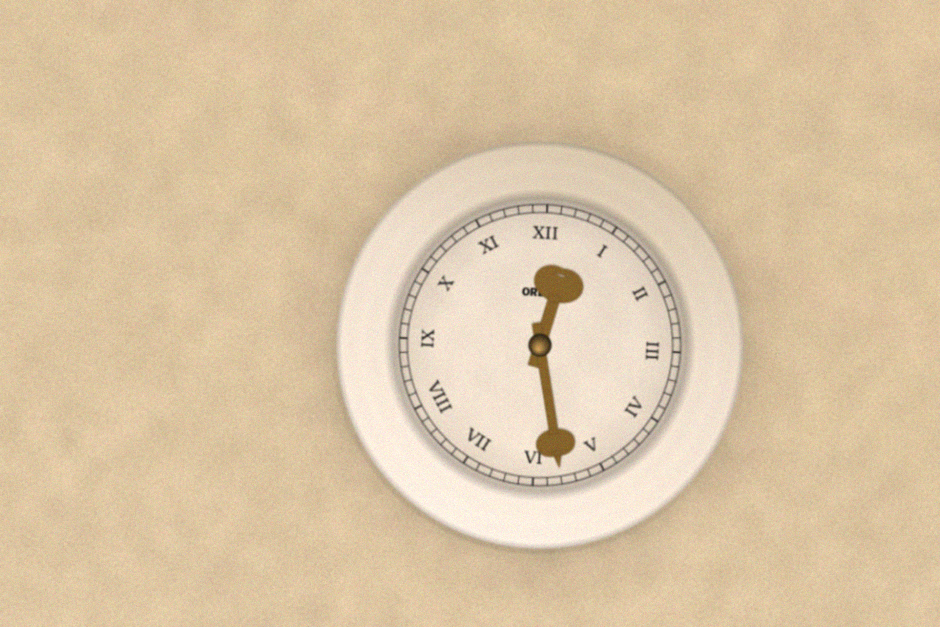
12:28
